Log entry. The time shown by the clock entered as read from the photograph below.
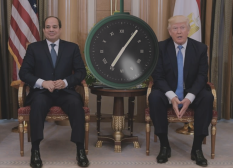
7:06
